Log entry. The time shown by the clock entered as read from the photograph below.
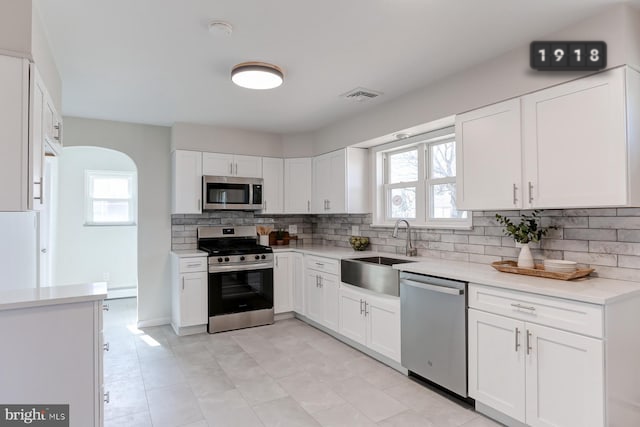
19:18
